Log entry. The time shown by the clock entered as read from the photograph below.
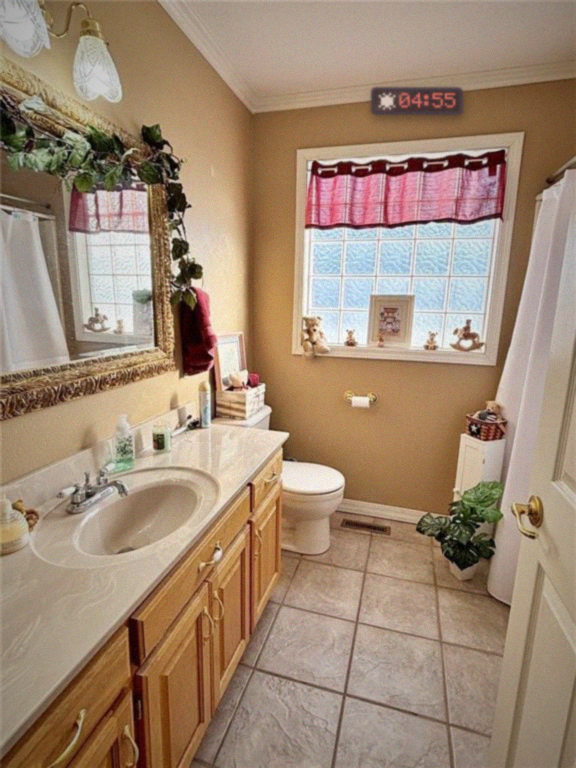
4:55
